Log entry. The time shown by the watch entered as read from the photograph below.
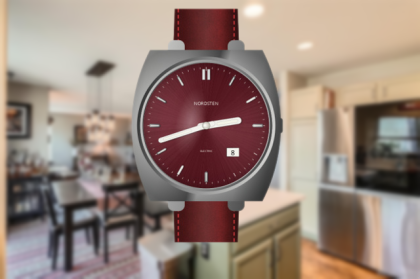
2:42
